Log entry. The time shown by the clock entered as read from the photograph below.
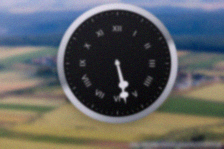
5:28
